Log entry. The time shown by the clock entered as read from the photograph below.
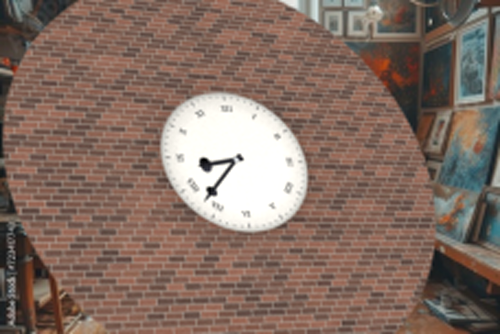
8:37
